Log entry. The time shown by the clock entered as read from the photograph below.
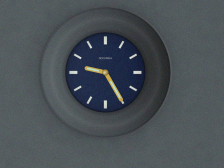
9:25
